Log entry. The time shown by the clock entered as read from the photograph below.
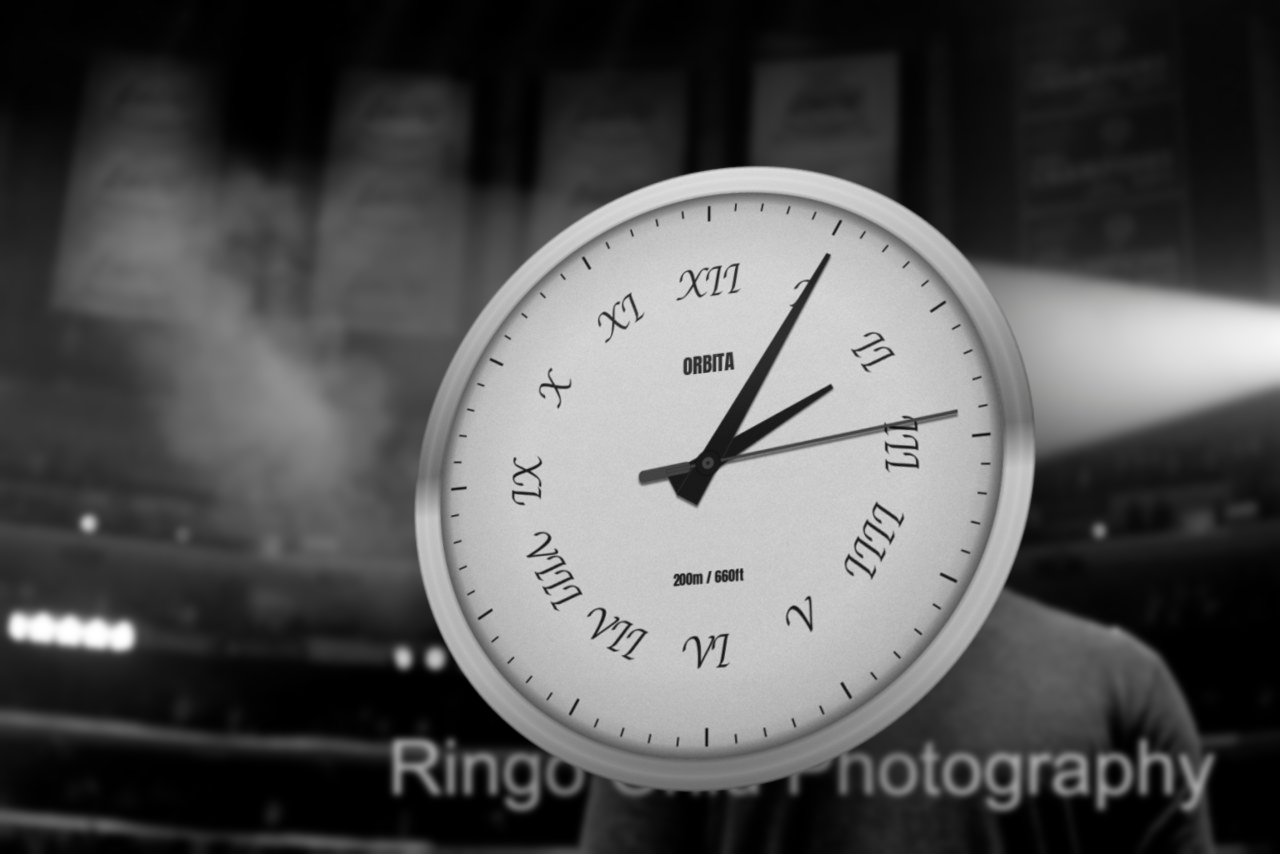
2:05:14
